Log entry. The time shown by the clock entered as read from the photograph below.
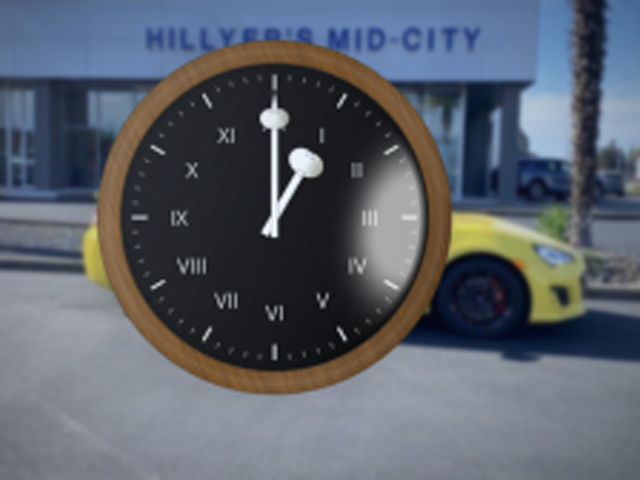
1:00
